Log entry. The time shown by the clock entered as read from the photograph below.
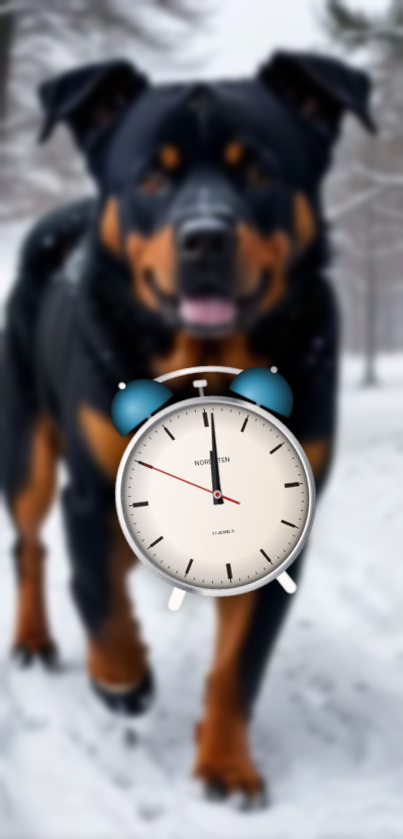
12:00:50
